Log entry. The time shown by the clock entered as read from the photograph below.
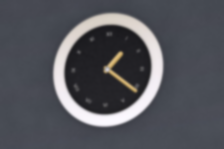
1:21
